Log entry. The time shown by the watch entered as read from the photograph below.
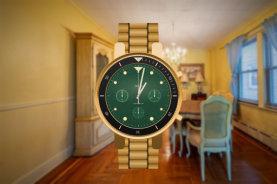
1:02
